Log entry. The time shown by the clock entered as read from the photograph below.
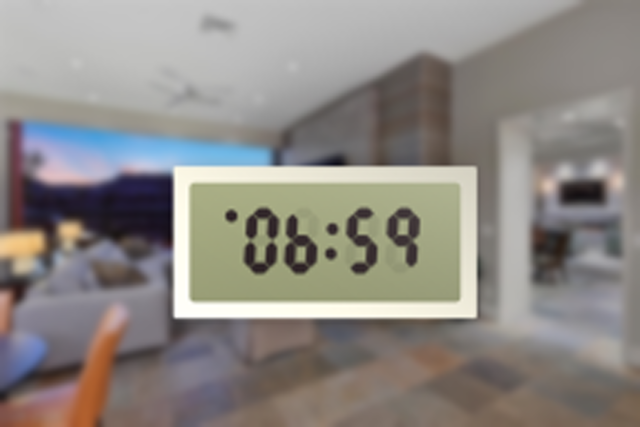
6:59
